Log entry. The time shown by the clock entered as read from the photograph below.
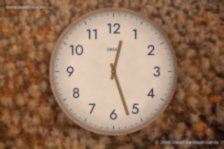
12:27
